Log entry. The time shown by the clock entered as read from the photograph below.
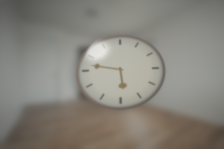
5:47
